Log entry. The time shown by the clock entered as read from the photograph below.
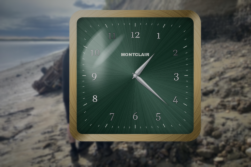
1:22
